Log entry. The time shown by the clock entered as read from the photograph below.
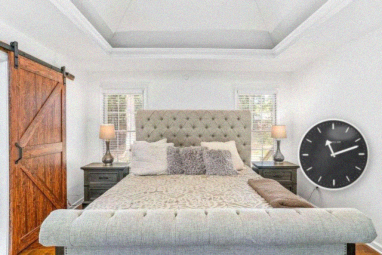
11:12
